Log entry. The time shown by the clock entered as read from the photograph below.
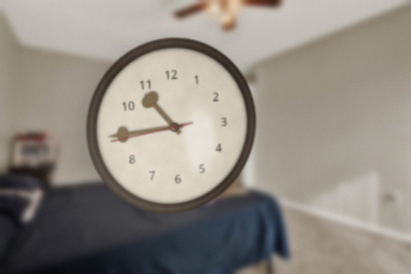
10:44:44
